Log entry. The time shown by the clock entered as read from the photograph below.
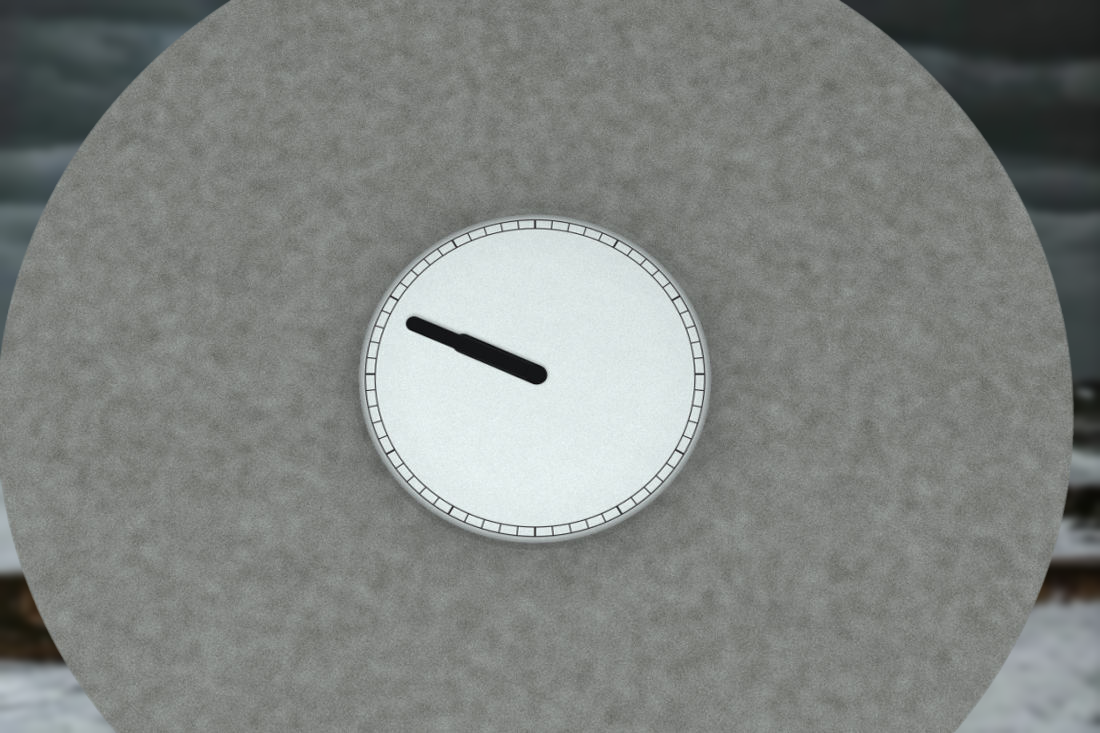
9:49
